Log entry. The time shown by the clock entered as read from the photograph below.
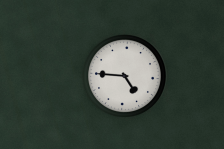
4:45
